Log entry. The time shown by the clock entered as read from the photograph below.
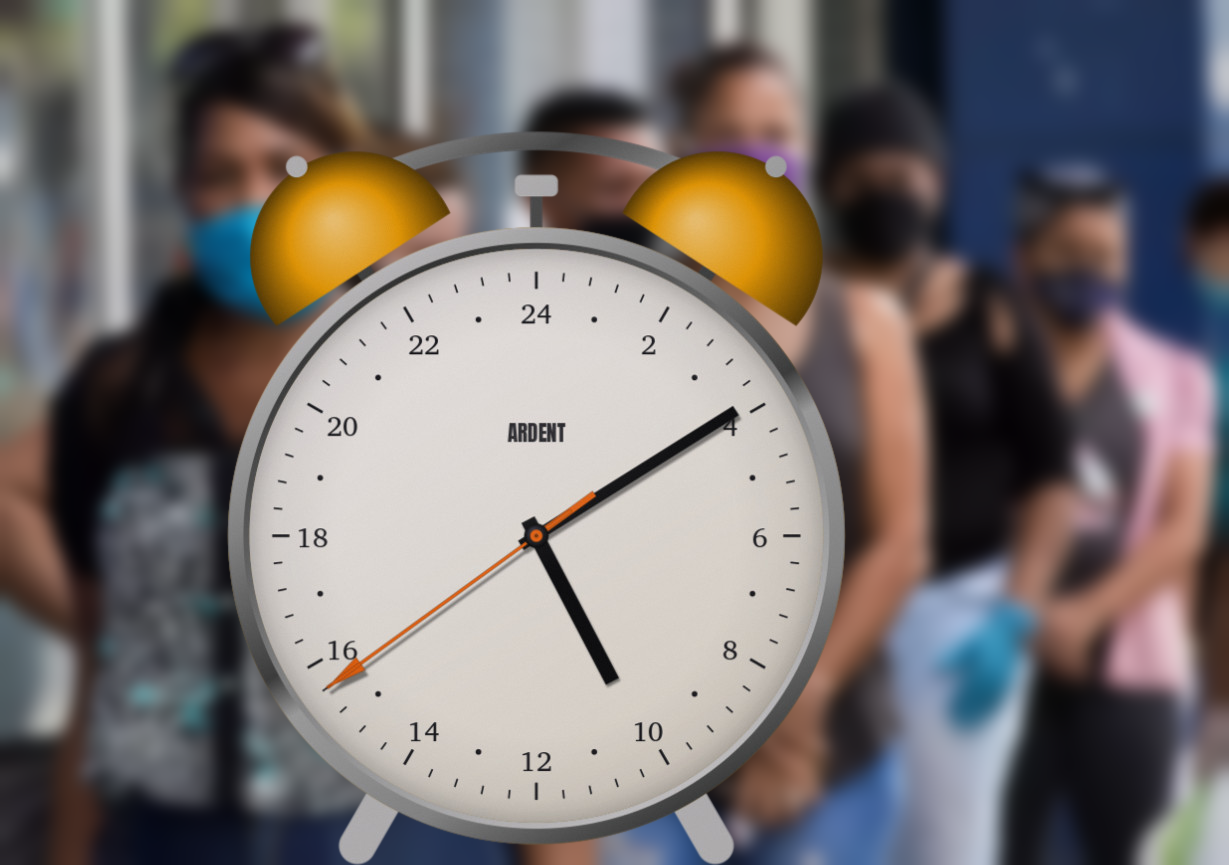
10:09:39
